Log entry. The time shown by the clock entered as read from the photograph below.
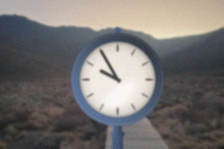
9:55
